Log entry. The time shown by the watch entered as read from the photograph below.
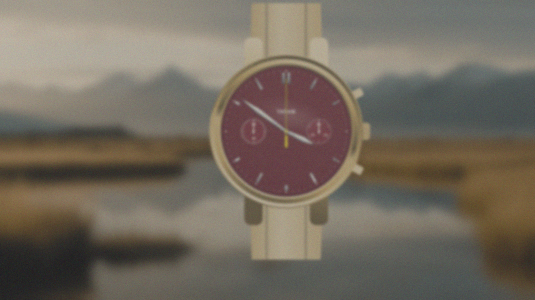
3:51
